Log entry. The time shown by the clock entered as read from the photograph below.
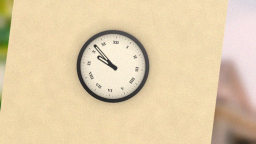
9:52
